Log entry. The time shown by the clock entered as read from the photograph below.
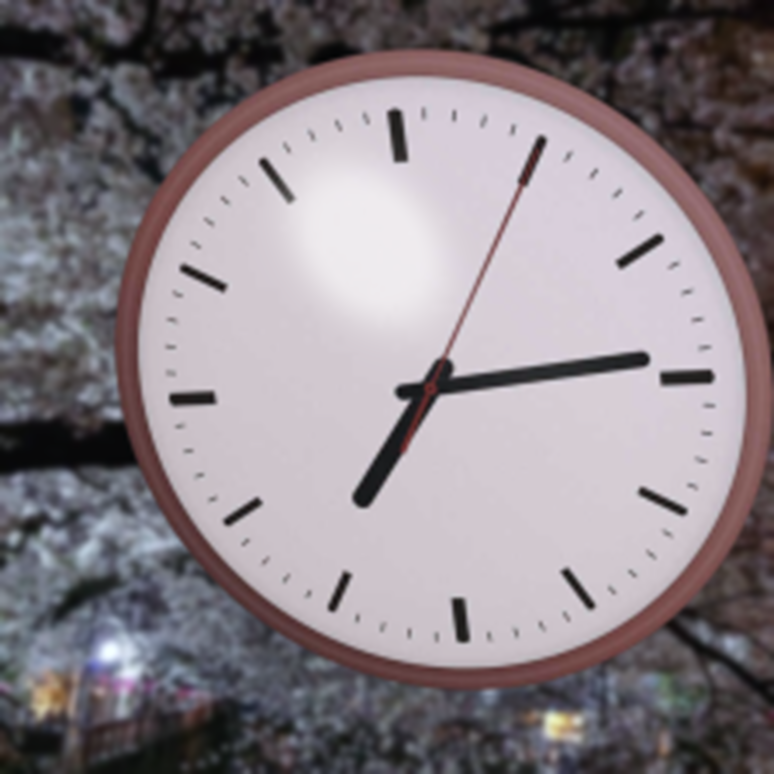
7:14:05
